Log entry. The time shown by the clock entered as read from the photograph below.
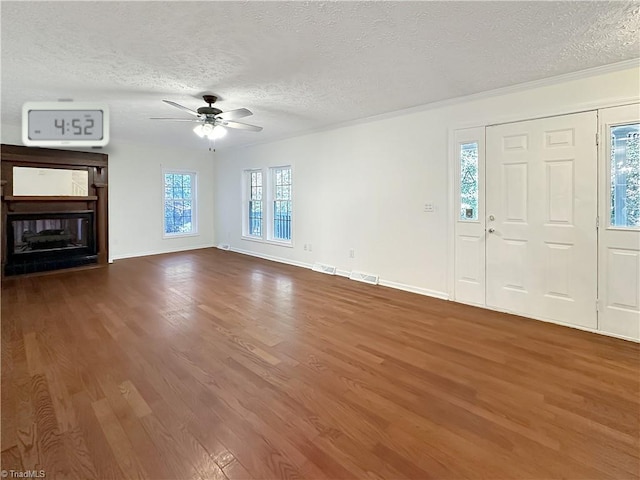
4:52
